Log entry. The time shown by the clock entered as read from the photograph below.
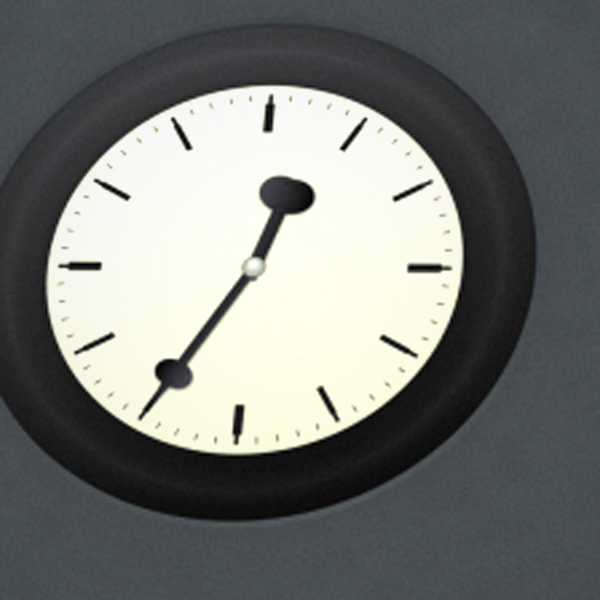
12:35
